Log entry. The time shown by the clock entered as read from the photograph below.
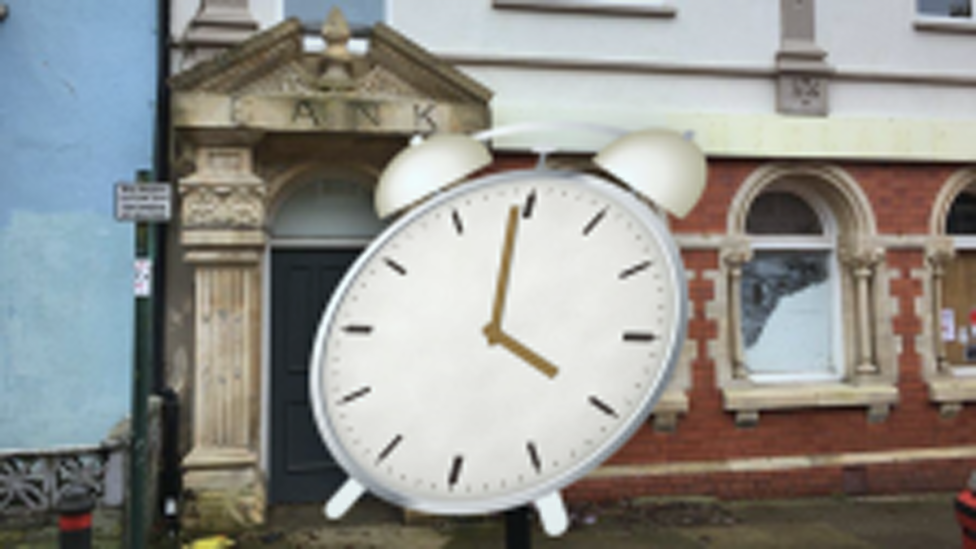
3:59
